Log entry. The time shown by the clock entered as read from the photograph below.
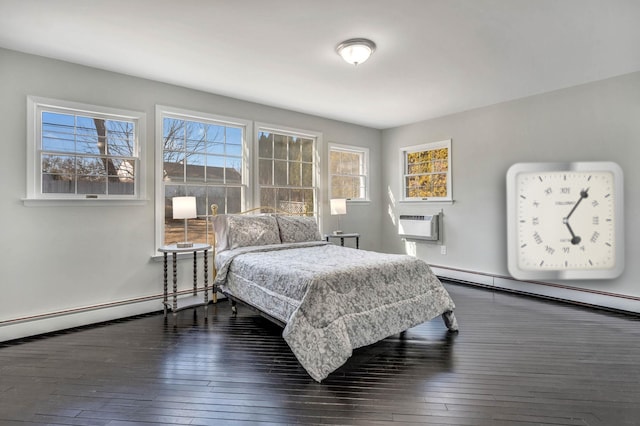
5:06
